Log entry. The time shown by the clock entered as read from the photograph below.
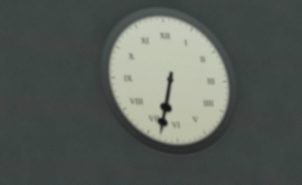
6:33
